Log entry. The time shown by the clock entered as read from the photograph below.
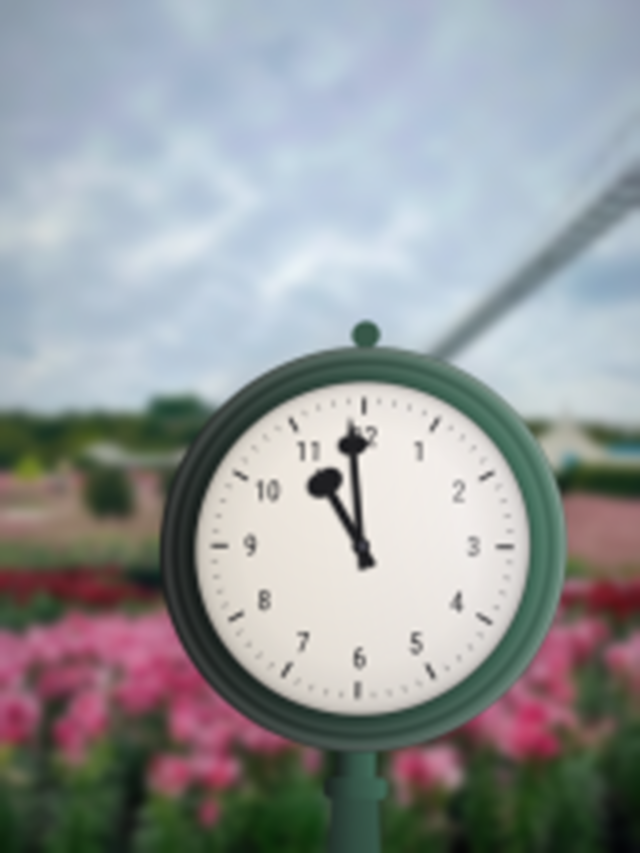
10:59
